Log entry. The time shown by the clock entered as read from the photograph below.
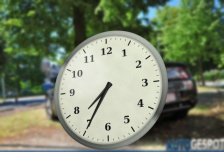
7:35
